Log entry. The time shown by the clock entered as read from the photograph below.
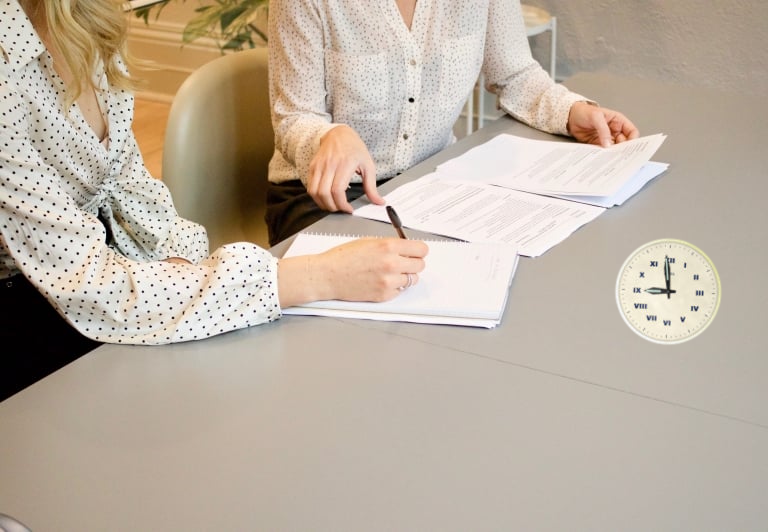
8:59
